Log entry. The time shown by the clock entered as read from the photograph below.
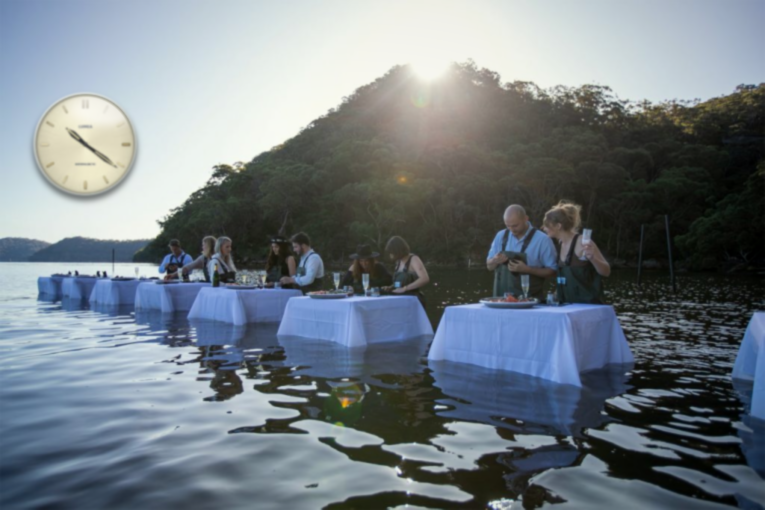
10:21
